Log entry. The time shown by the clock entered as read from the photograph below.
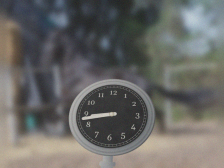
8:43
